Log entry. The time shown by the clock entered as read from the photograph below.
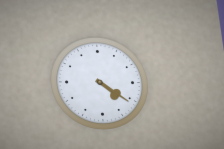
4:21
